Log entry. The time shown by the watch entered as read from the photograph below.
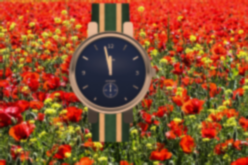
11:58
